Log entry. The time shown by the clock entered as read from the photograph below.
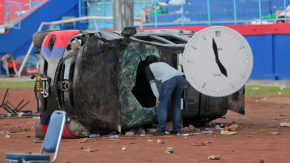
4:58
